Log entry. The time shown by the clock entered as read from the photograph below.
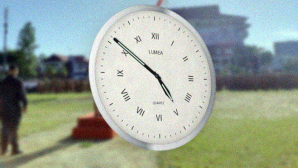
4:51
